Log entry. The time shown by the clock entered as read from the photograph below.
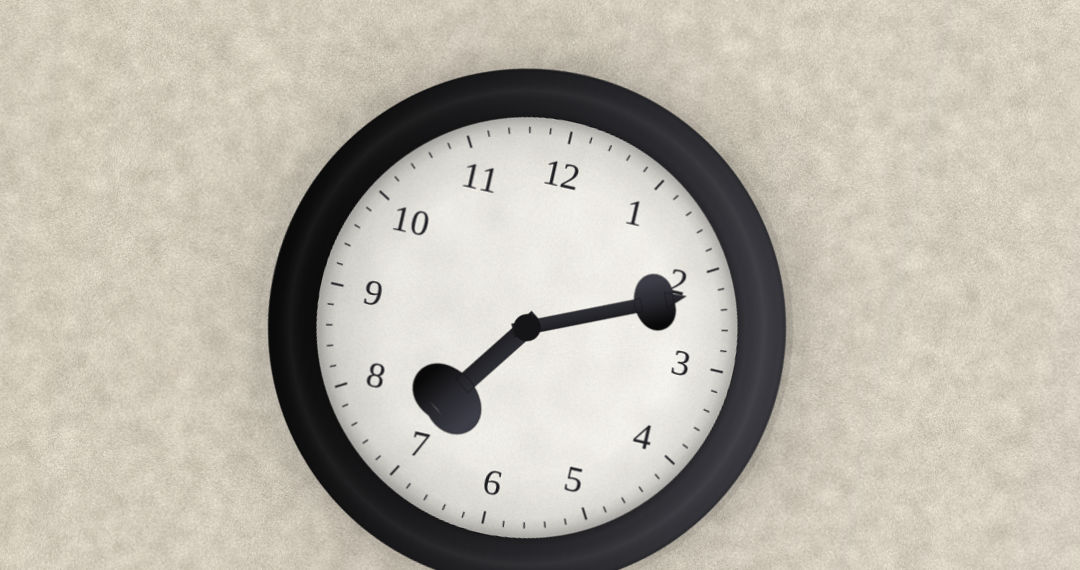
7:11
